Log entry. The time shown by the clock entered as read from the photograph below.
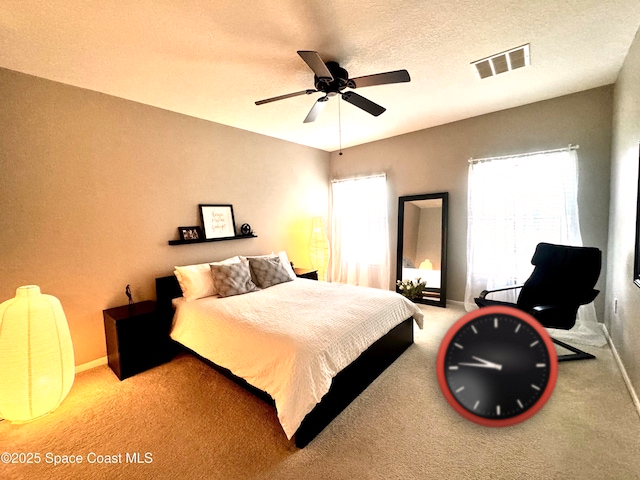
9:46
